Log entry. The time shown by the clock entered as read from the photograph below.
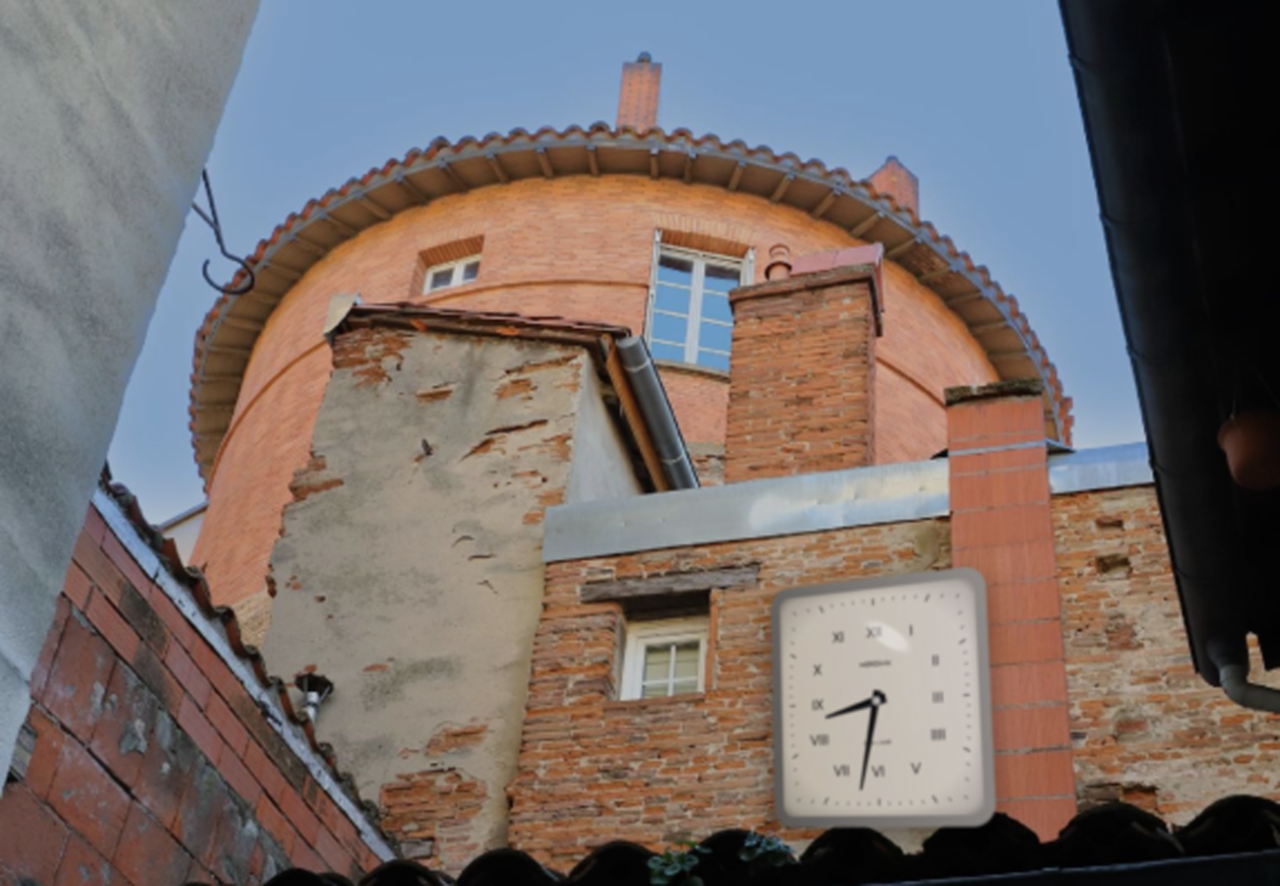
8:32
